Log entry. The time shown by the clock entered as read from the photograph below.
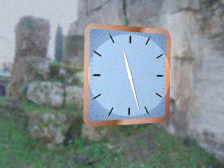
11:27
